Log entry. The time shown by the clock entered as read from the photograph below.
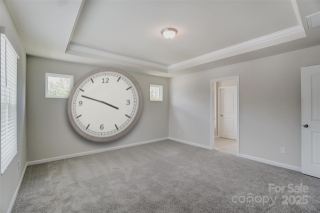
3:48
